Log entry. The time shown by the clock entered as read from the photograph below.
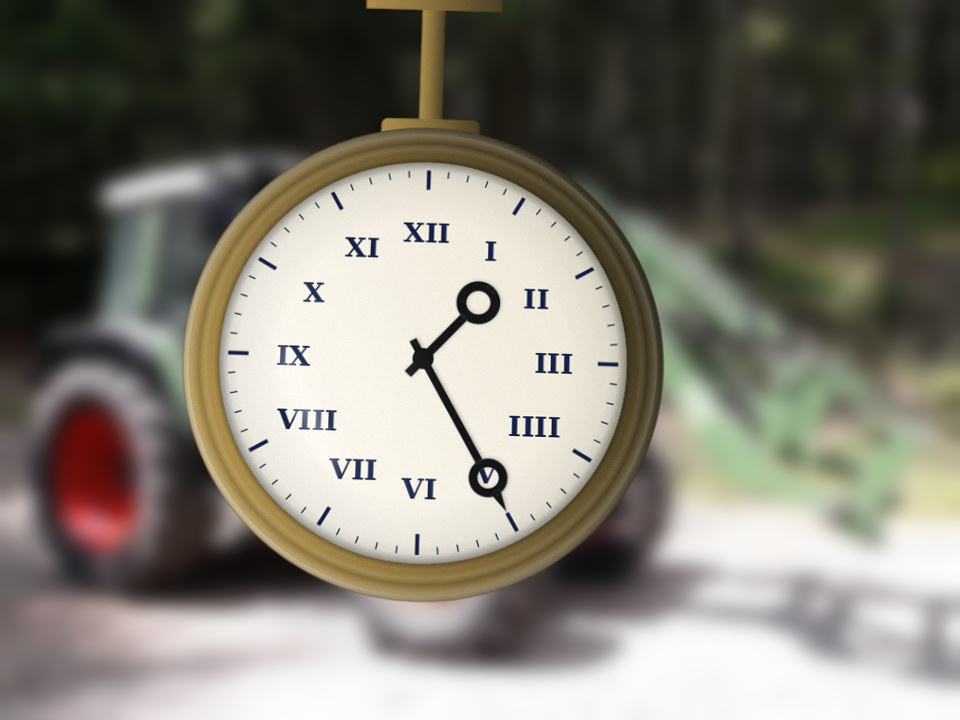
1:25
